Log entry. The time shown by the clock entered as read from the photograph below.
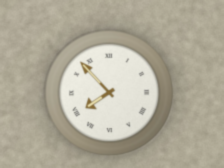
7:53
